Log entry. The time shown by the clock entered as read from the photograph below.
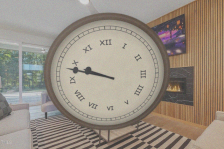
9:48
